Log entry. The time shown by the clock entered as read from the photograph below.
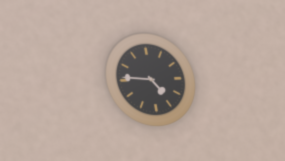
4:46
